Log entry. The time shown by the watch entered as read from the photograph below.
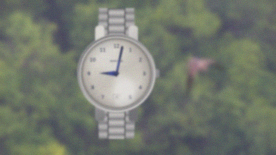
9:02
